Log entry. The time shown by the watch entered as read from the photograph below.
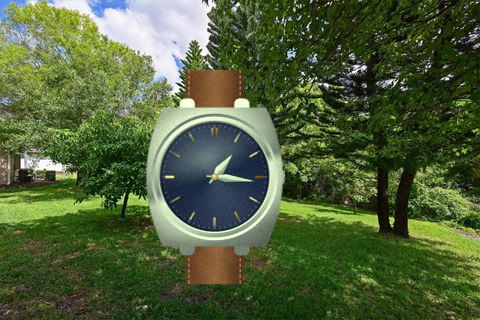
1:16
